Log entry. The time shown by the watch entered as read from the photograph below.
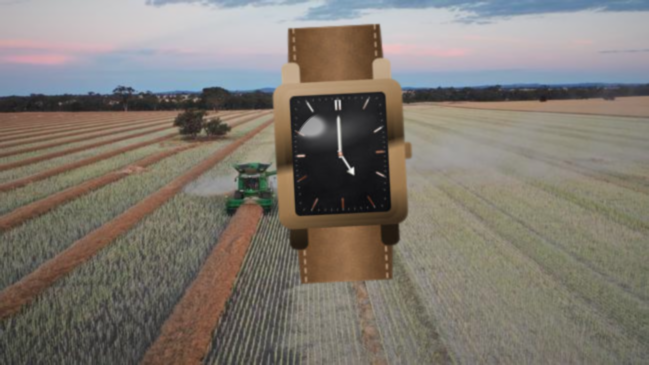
5:00
